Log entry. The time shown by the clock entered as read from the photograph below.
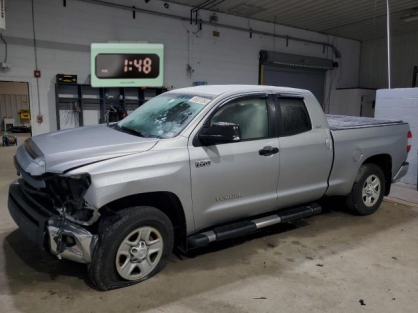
1:48
